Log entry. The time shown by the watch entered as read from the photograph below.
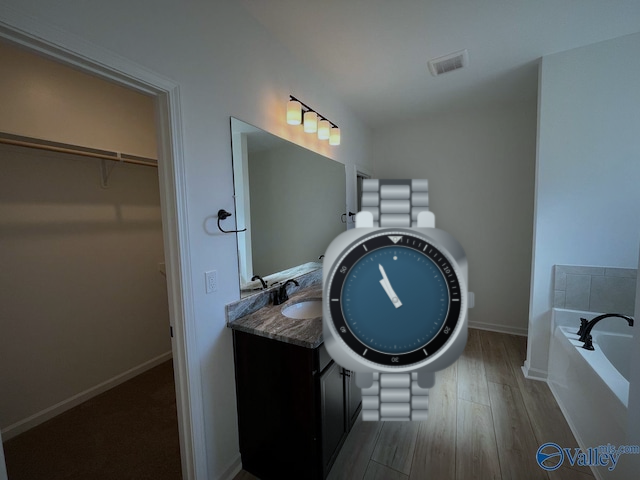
10:56
